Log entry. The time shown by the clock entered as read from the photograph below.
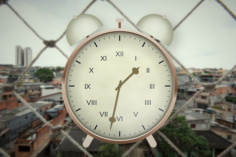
1:32
